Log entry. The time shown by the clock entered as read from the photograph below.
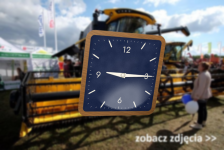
9:15
